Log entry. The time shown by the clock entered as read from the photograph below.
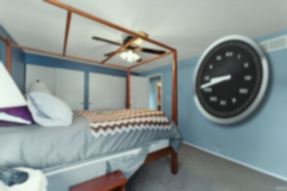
8:42
